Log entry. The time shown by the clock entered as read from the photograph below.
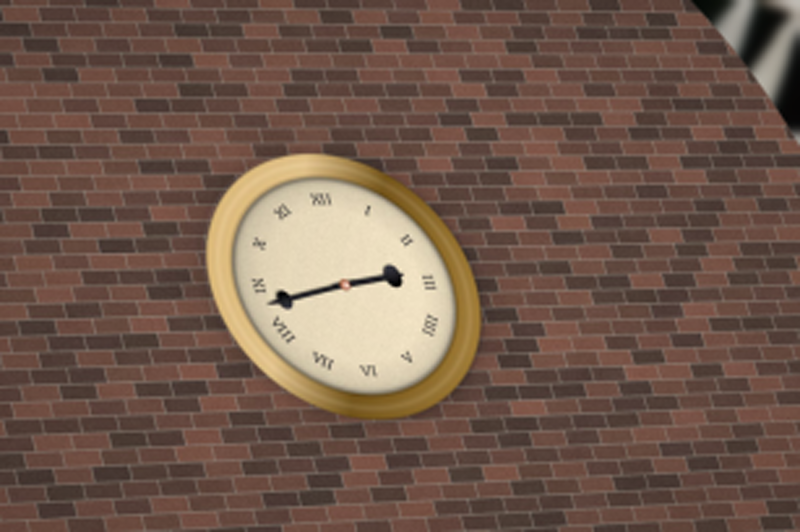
2:43
